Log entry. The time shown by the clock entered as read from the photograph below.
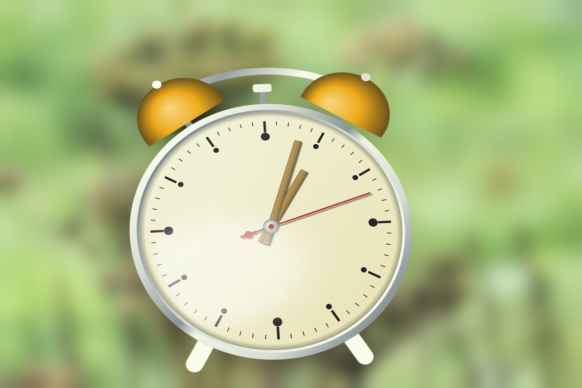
1:03:12
